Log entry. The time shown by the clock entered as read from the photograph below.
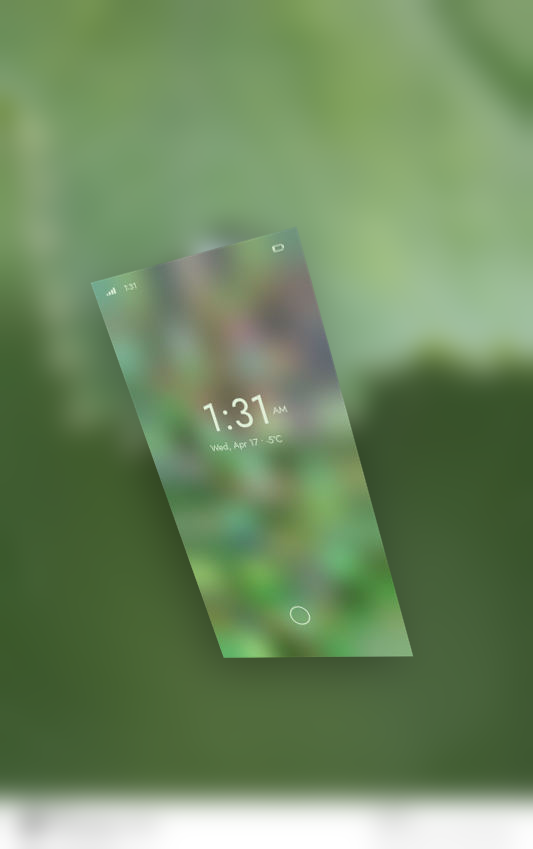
1:31
